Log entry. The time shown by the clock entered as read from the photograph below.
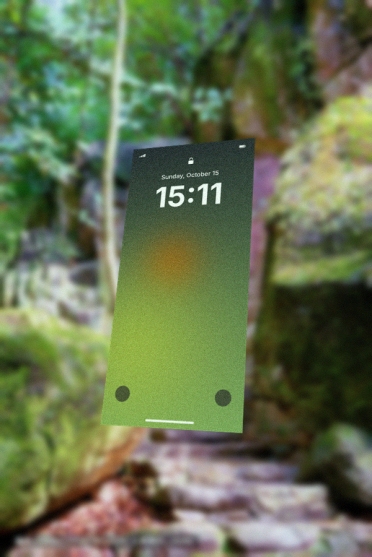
15:11
